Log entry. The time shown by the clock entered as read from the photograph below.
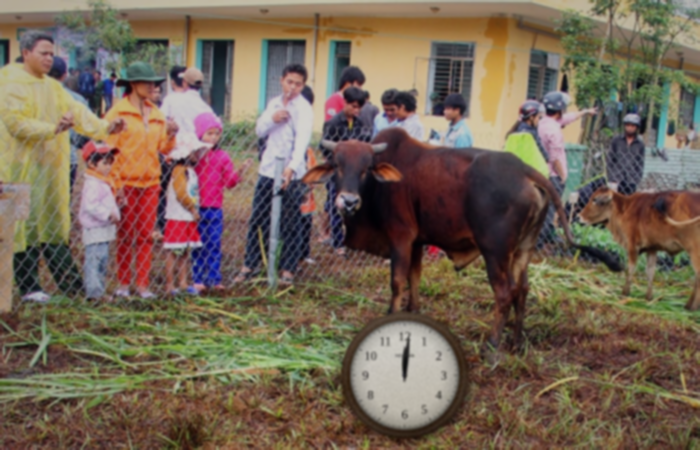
12:01
